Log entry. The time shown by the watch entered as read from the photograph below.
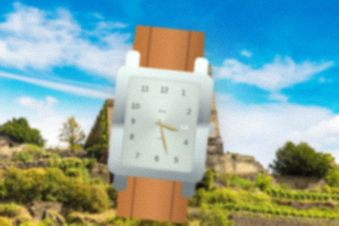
3:27
